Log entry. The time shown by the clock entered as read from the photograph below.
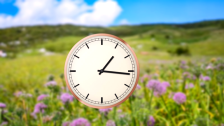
1:16
